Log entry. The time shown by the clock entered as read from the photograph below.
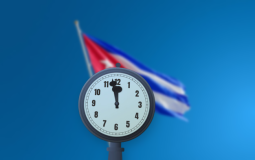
11:58
